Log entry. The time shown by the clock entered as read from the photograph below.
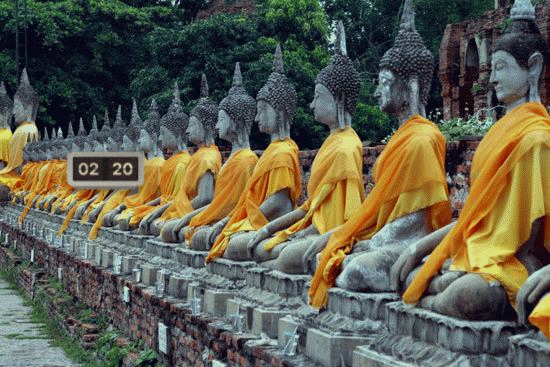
2:20
